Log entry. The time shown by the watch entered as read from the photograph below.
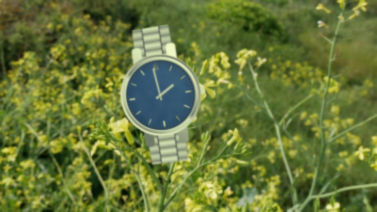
1:59
